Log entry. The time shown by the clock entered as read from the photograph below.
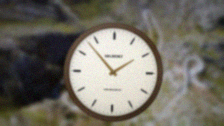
1:53
